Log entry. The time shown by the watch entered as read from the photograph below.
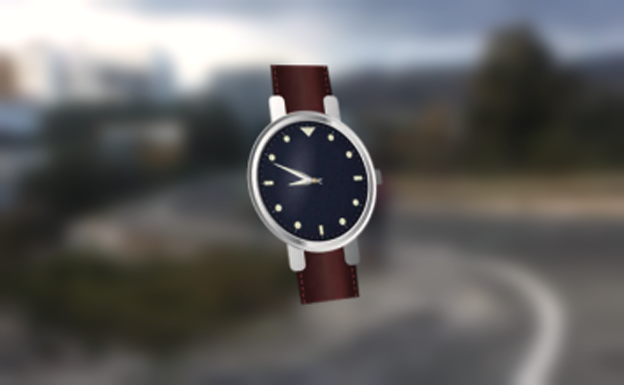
8:49
